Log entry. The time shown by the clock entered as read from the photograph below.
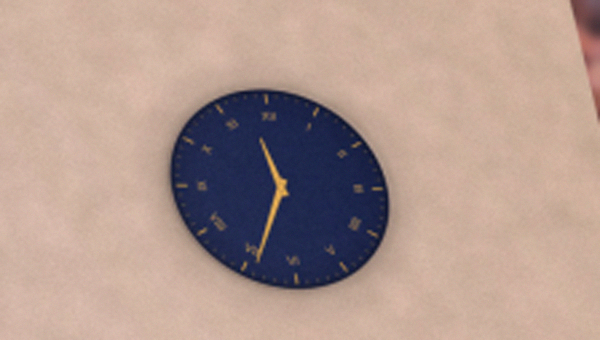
11:34
